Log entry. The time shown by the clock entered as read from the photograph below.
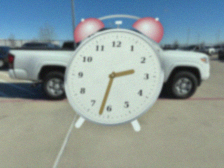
2:32
